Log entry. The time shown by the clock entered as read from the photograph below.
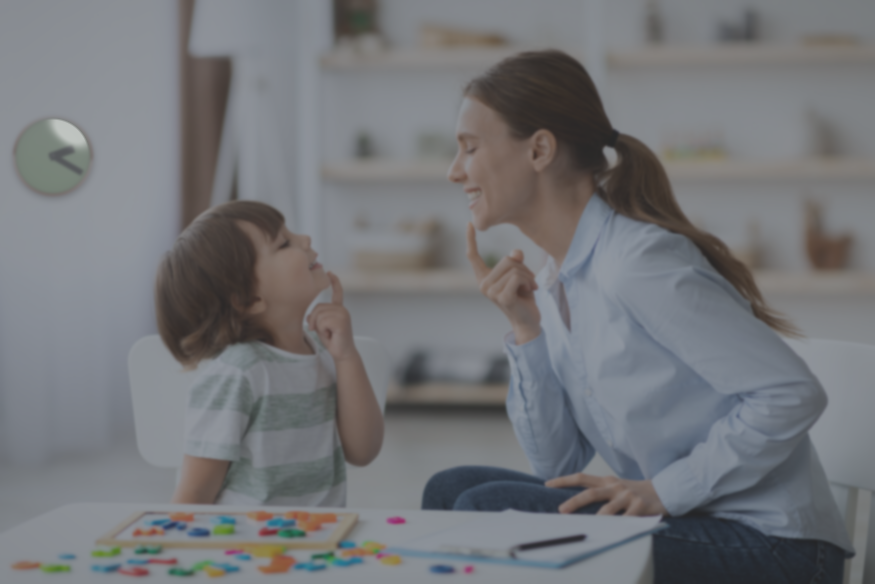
2:20
